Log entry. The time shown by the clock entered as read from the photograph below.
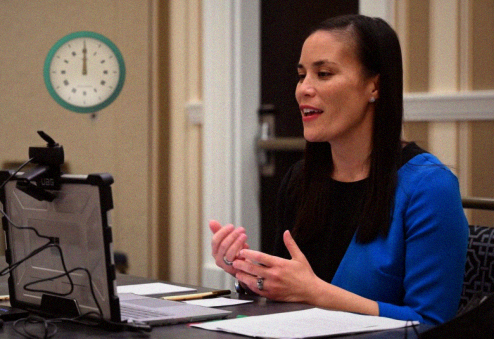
12:00
